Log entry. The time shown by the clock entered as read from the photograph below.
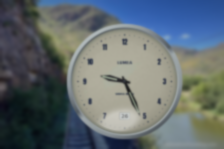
9:26
